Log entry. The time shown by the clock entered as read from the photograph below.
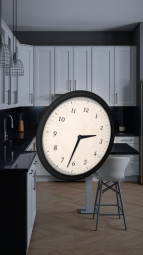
2:32
